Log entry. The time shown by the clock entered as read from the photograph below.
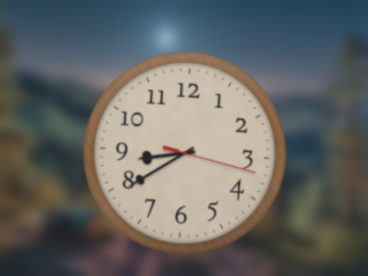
8:39:17
